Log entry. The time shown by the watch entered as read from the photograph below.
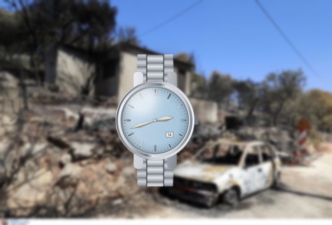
2:42
